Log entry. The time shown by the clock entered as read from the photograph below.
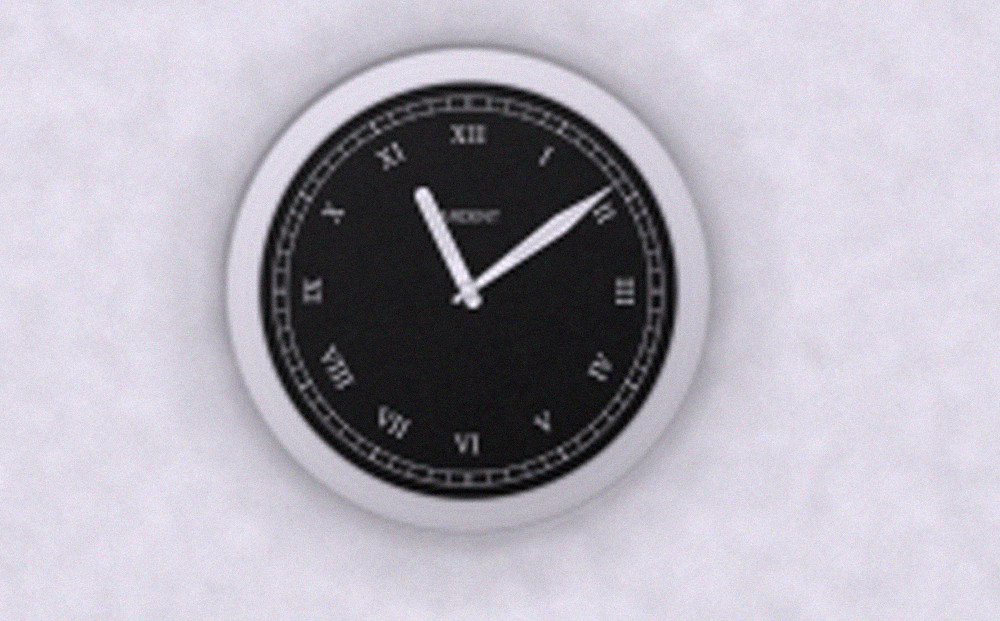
11:09
